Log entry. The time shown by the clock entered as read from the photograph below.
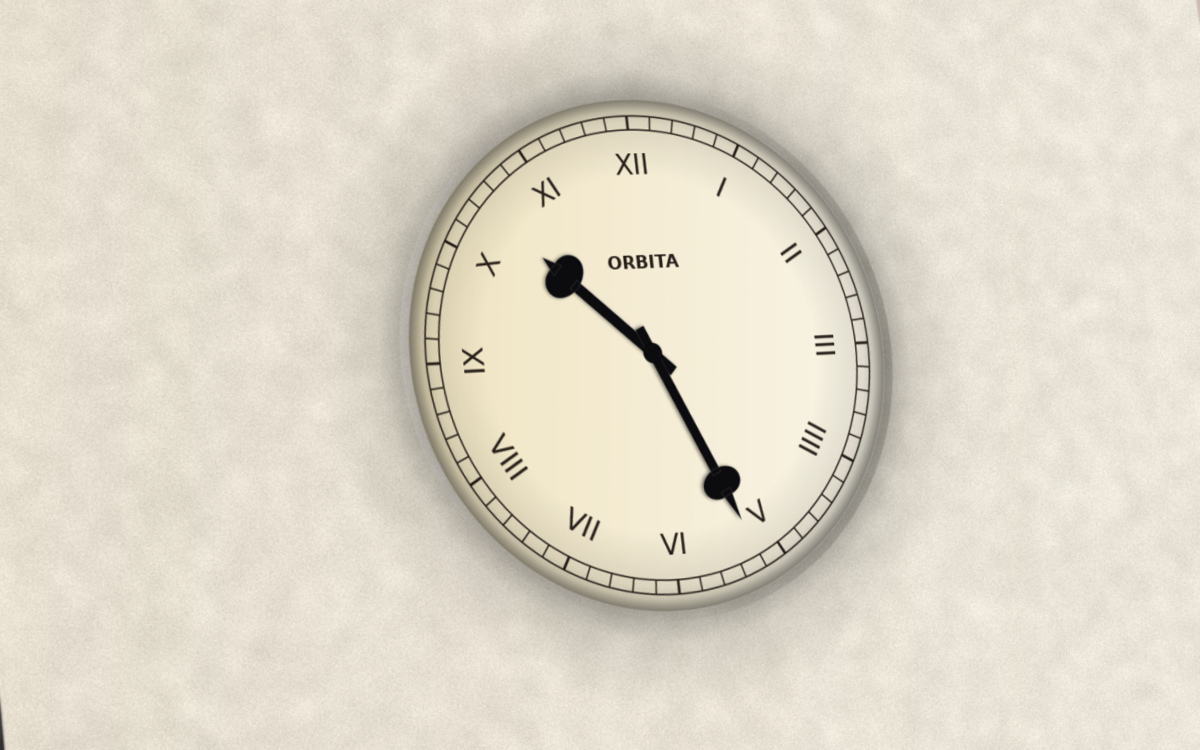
10:26
